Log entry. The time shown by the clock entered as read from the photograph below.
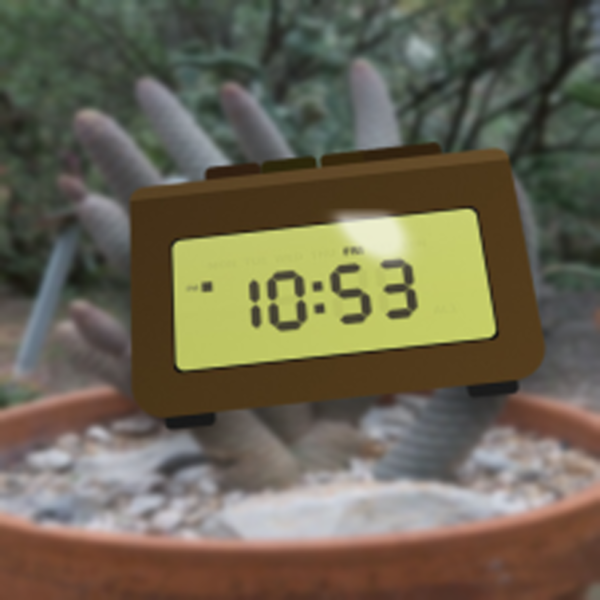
10:53
